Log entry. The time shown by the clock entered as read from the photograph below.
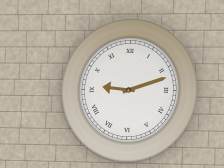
9:12
